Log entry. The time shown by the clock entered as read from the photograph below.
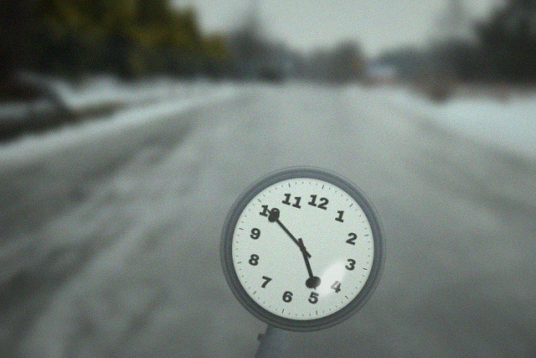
4:50
